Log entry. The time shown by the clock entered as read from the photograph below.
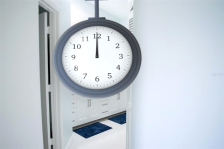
12:00
